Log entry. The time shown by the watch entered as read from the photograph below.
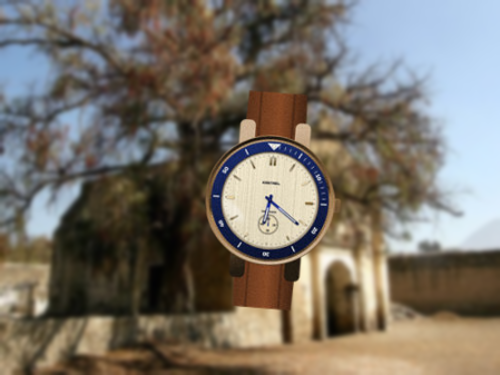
6:21
